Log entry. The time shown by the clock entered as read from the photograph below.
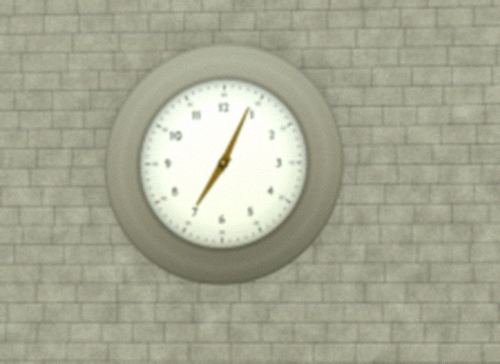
7:04
